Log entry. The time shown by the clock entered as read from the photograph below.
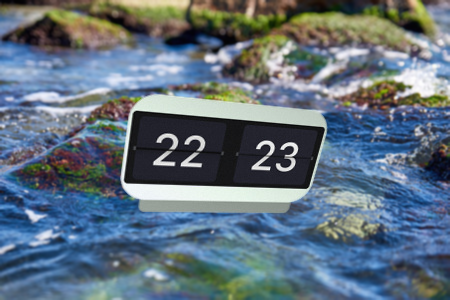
22:23
